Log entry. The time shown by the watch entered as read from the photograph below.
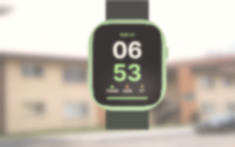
6:53
